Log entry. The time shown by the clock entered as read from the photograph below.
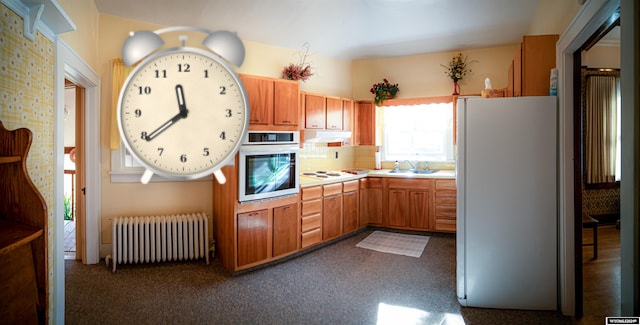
11:39
